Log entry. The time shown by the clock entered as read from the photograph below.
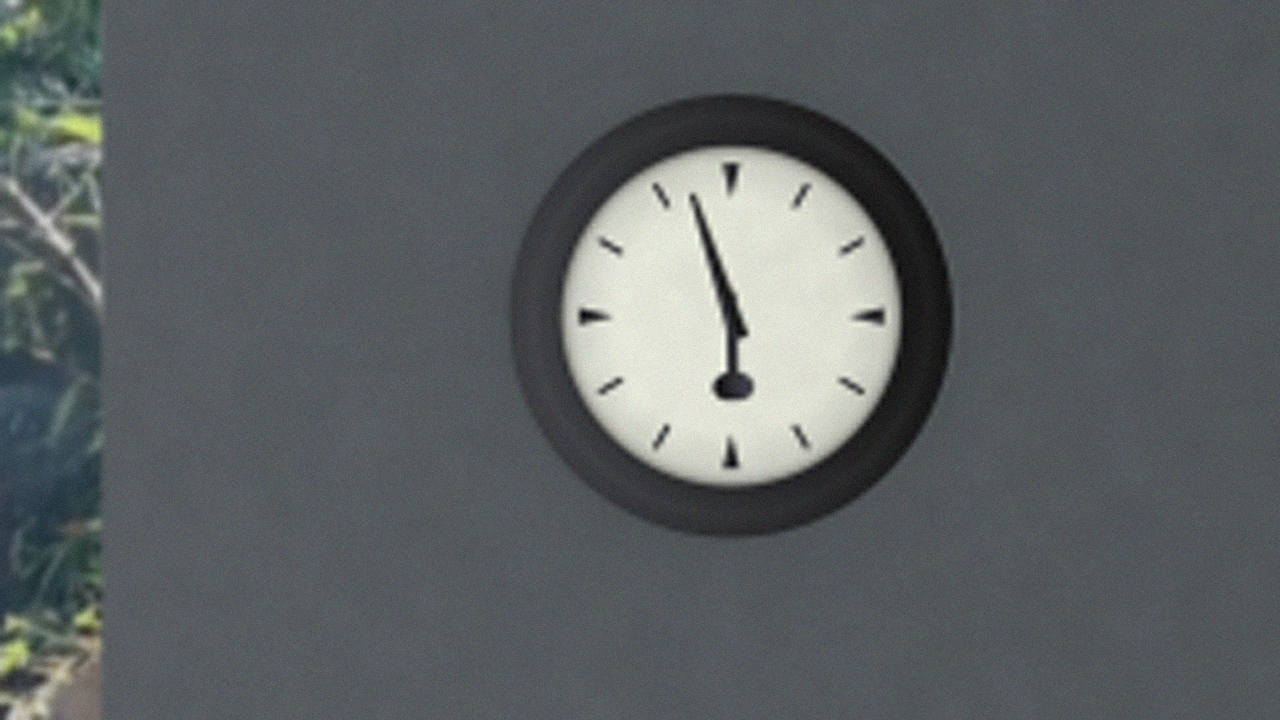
5:57
